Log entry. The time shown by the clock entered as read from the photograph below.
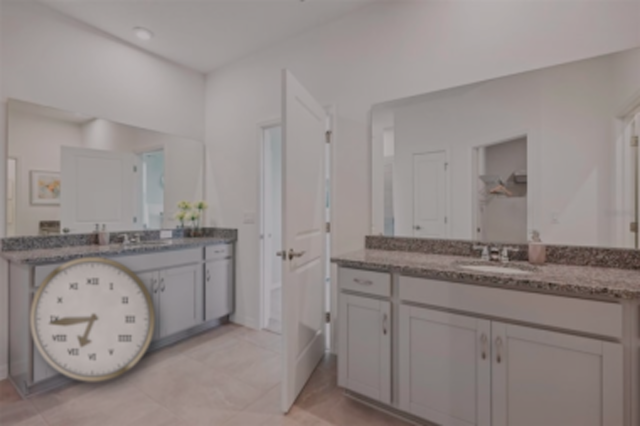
6:44
